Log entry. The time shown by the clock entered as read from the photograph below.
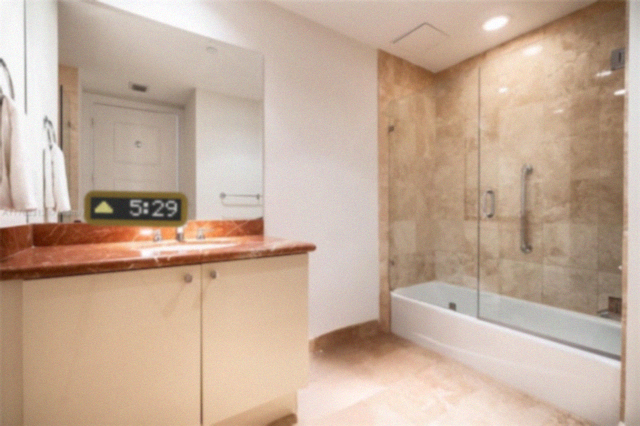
5:29
